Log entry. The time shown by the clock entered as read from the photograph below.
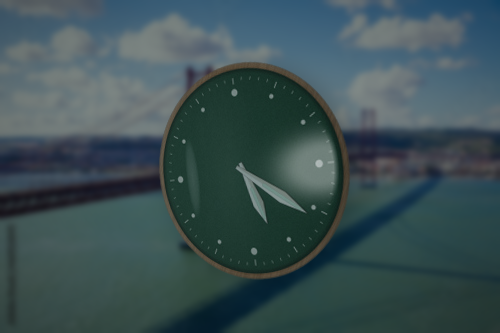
5:21
